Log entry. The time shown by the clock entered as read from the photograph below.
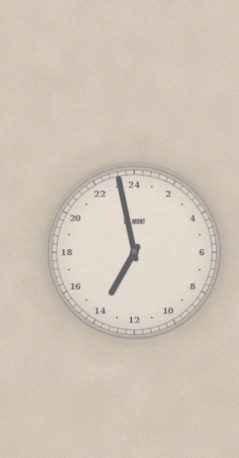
13:58
